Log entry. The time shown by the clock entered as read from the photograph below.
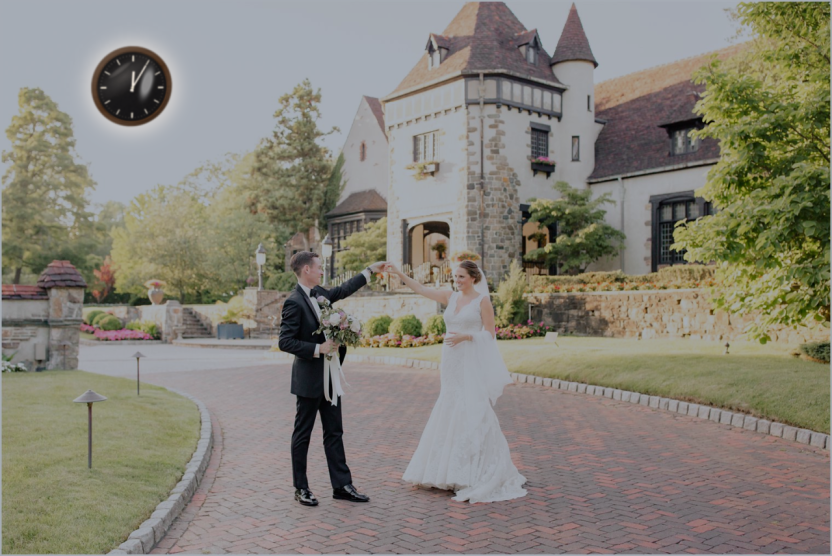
12:05
